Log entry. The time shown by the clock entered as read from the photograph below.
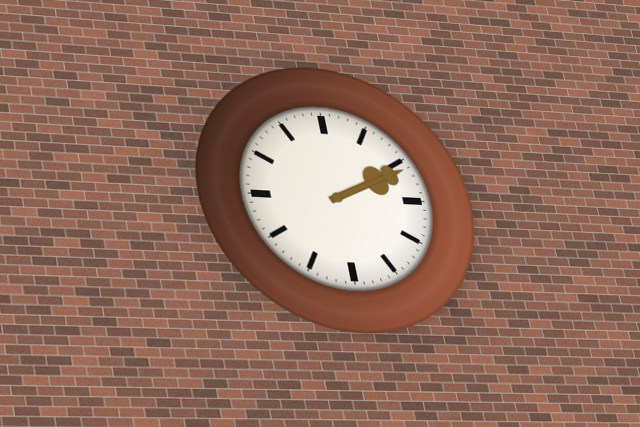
2:11
